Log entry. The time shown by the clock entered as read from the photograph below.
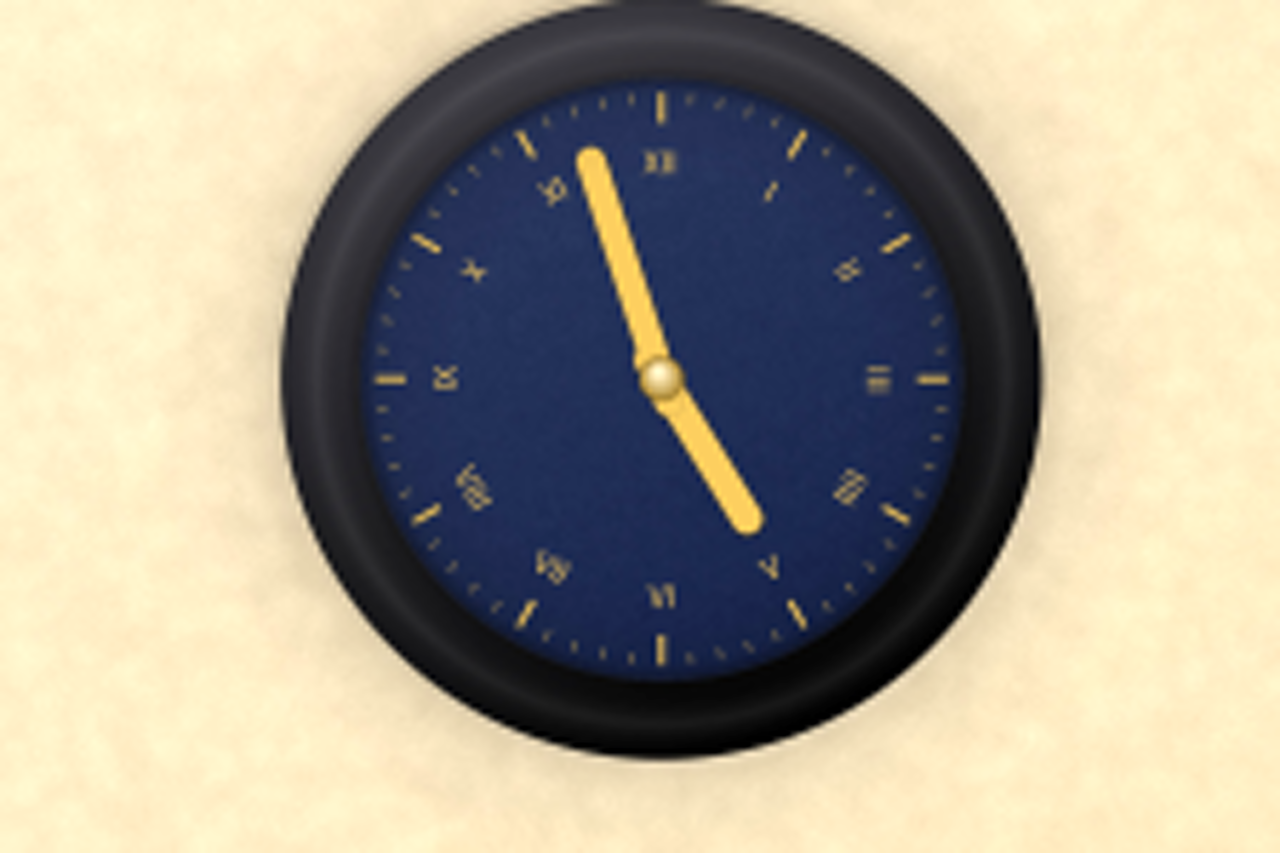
4:57
